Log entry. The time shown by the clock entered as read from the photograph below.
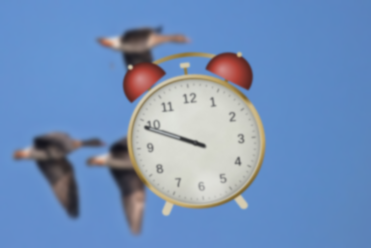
9:49
